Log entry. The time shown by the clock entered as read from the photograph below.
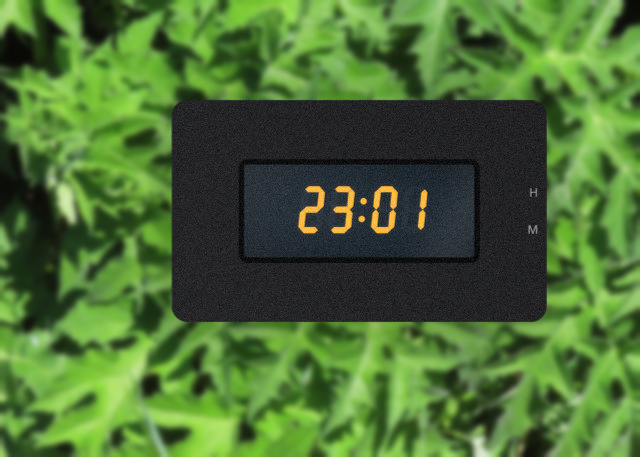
23:01
